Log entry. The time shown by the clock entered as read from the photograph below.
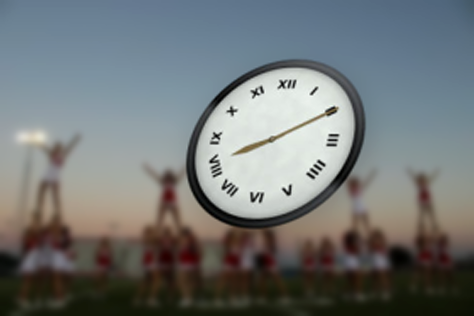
8:10
